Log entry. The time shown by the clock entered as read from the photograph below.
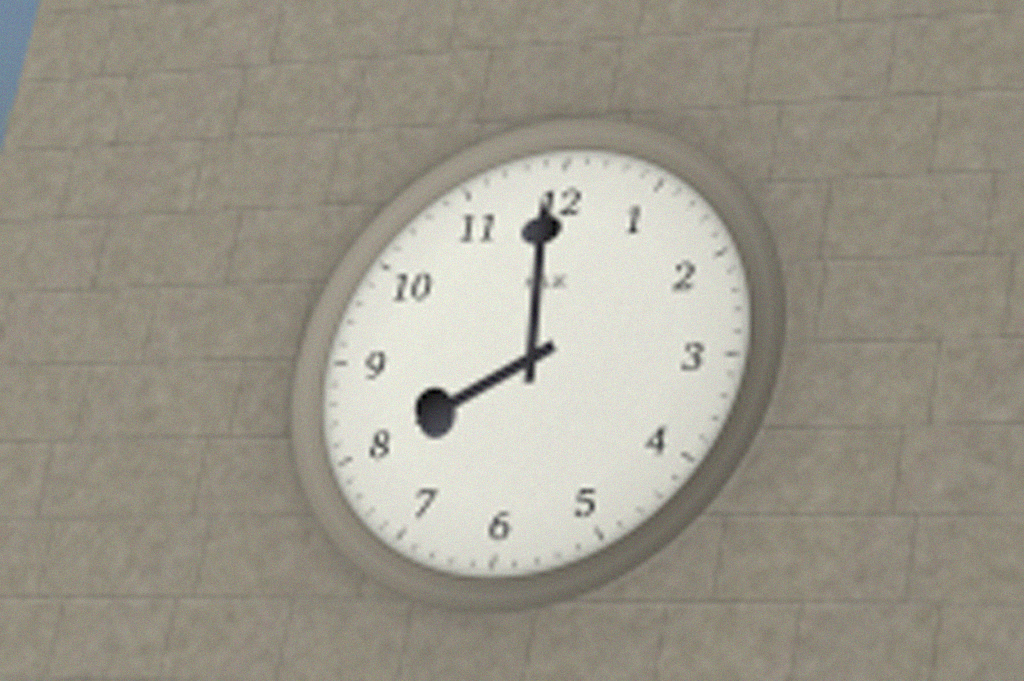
7:59
